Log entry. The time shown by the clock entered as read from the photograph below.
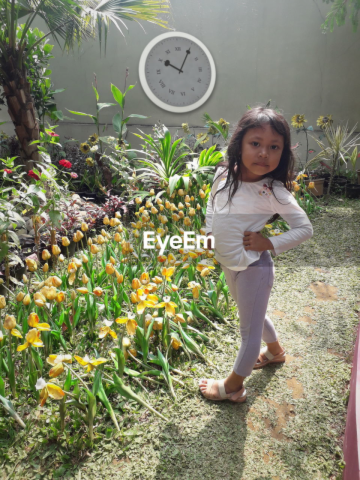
10:05
